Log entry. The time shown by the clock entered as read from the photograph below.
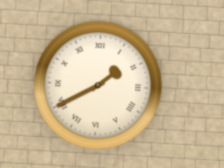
1:40
